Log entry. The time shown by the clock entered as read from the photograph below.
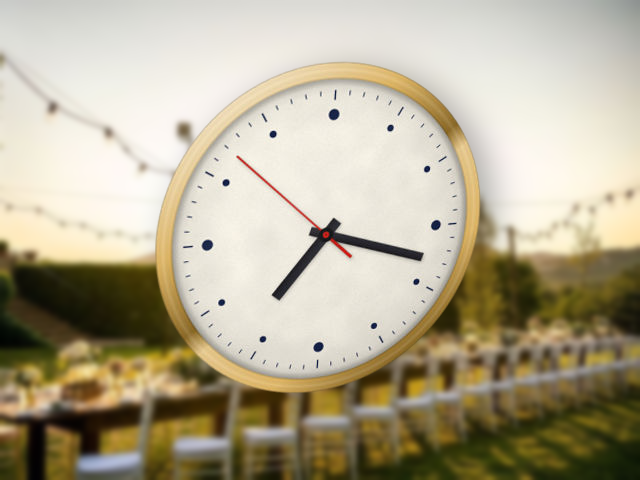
7:17:52
